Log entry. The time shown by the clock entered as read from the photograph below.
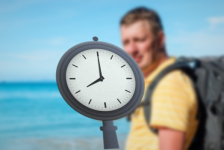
8:00
